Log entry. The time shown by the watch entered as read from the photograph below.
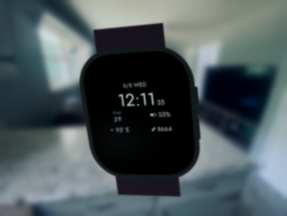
12:11
